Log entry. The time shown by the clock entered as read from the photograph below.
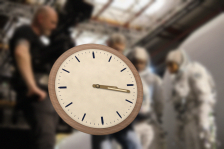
3:17
